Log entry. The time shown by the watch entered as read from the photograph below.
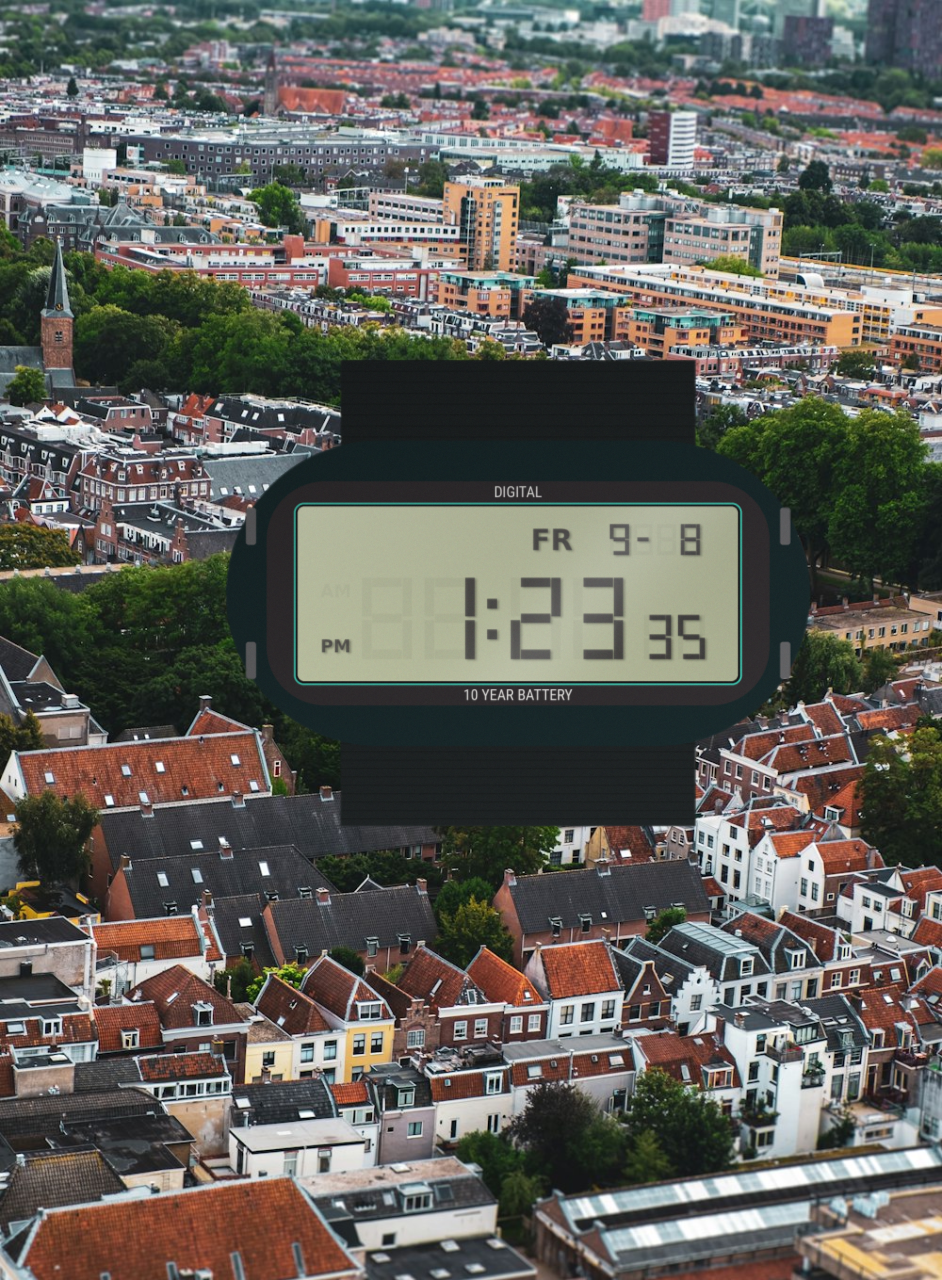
1:23:35
